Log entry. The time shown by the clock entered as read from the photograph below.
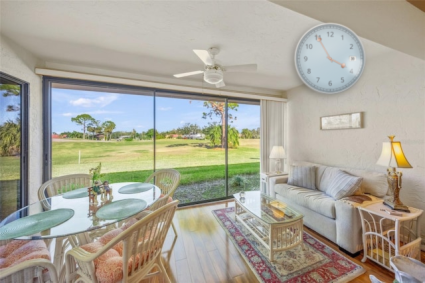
3:55
